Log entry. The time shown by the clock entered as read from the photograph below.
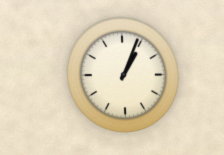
1:04
